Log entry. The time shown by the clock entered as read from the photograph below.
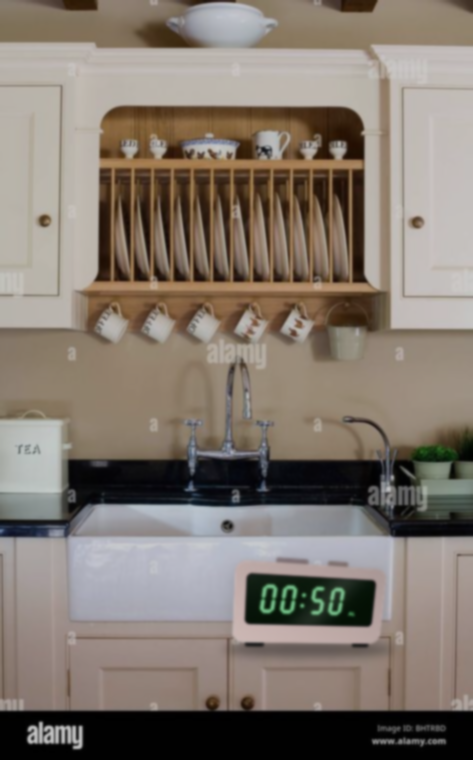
0:50
